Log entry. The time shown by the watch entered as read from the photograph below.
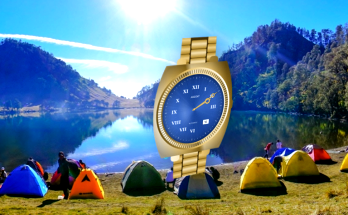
2:10
